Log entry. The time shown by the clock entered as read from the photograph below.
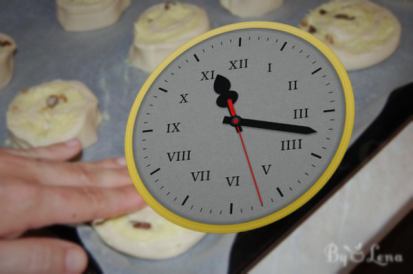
11:17:27
